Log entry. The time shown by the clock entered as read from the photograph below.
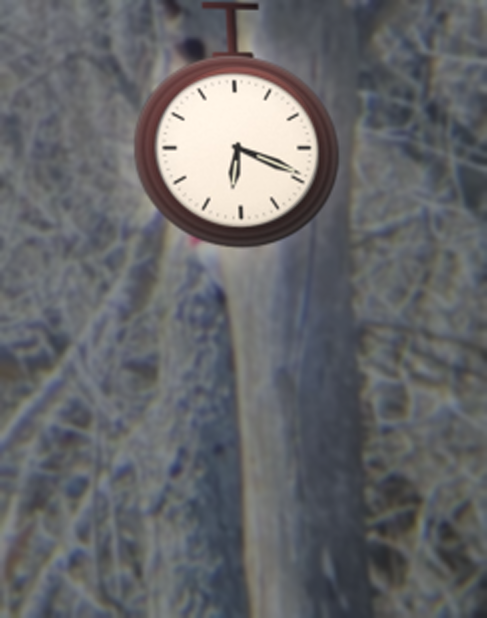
6:19
